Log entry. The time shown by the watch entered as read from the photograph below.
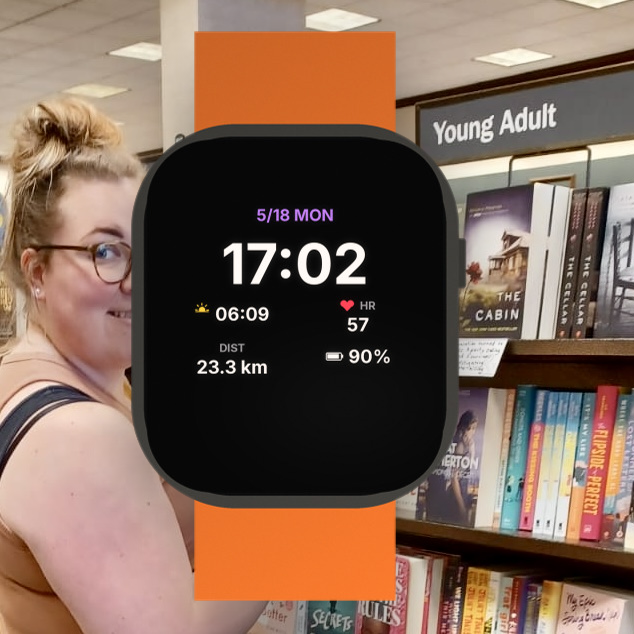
17:02
